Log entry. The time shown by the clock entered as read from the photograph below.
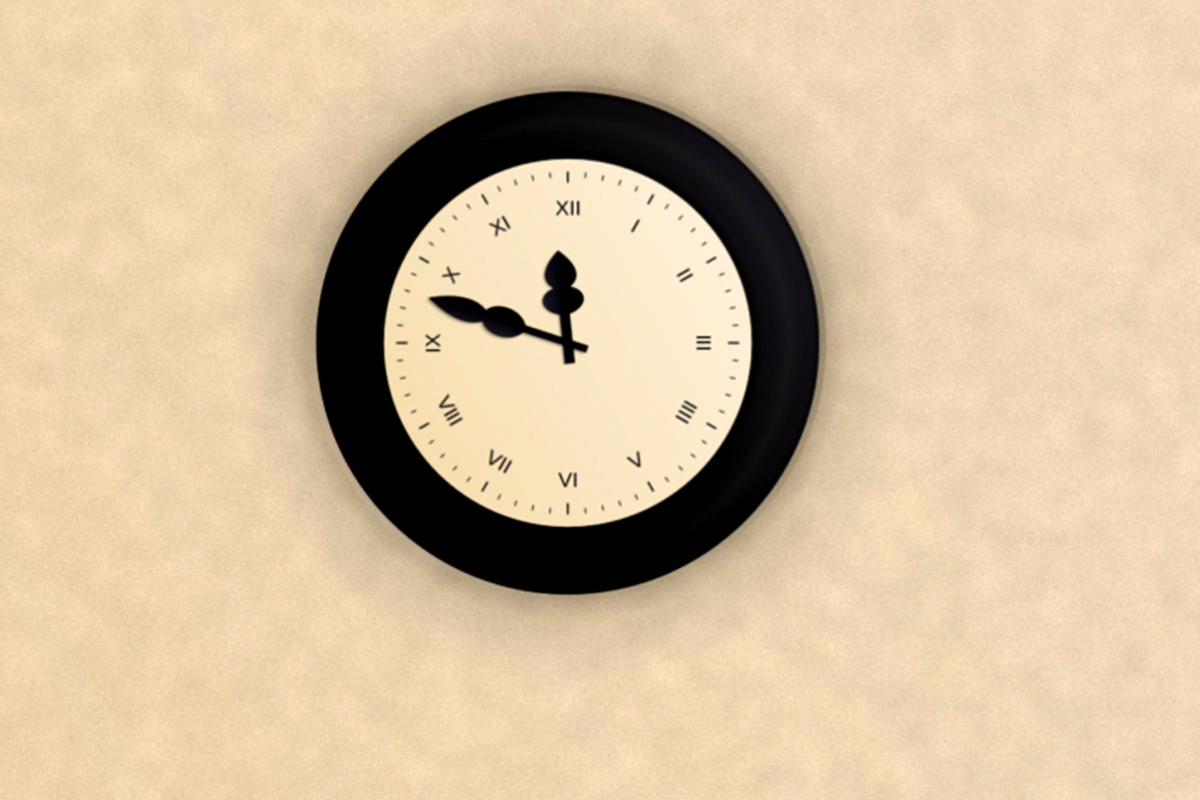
11:48
